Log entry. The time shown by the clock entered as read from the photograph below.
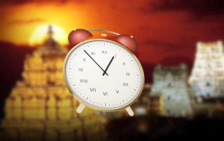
12:53
